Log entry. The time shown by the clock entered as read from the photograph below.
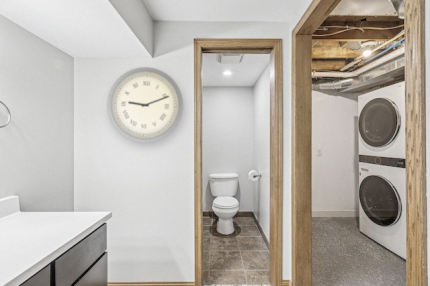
9:11
